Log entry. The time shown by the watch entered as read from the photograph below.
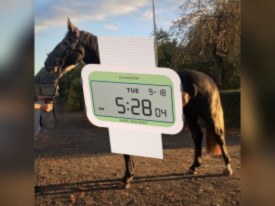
5:28
